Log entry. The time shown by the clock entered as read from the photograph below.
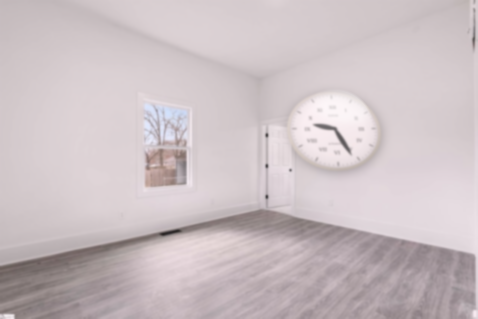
9:26
